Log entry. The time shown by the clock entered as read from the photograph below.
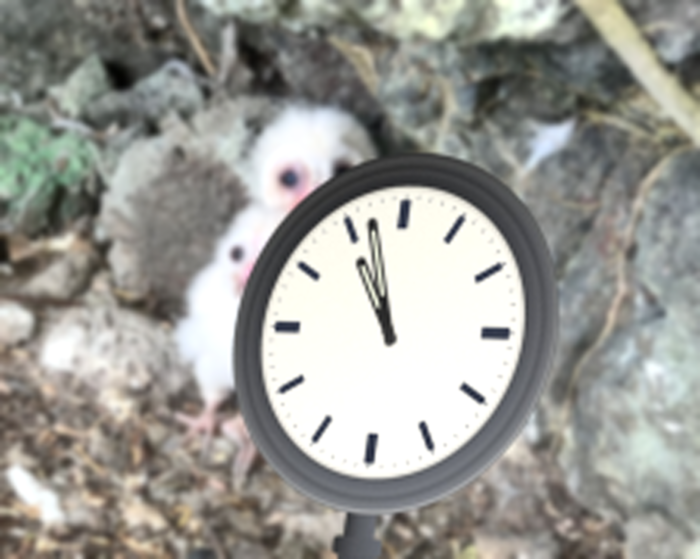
10:57
